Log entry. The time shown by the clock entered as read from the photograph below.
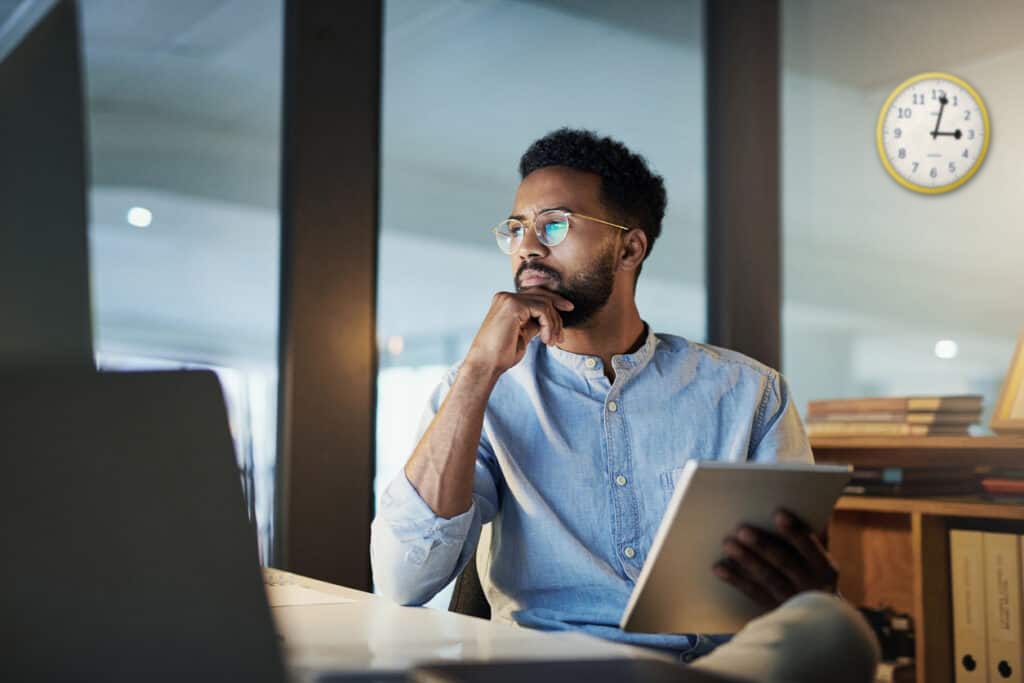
3:02
